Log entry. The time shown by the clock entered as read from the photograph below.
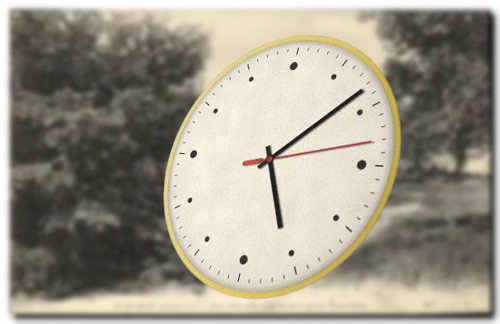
5:08:13
